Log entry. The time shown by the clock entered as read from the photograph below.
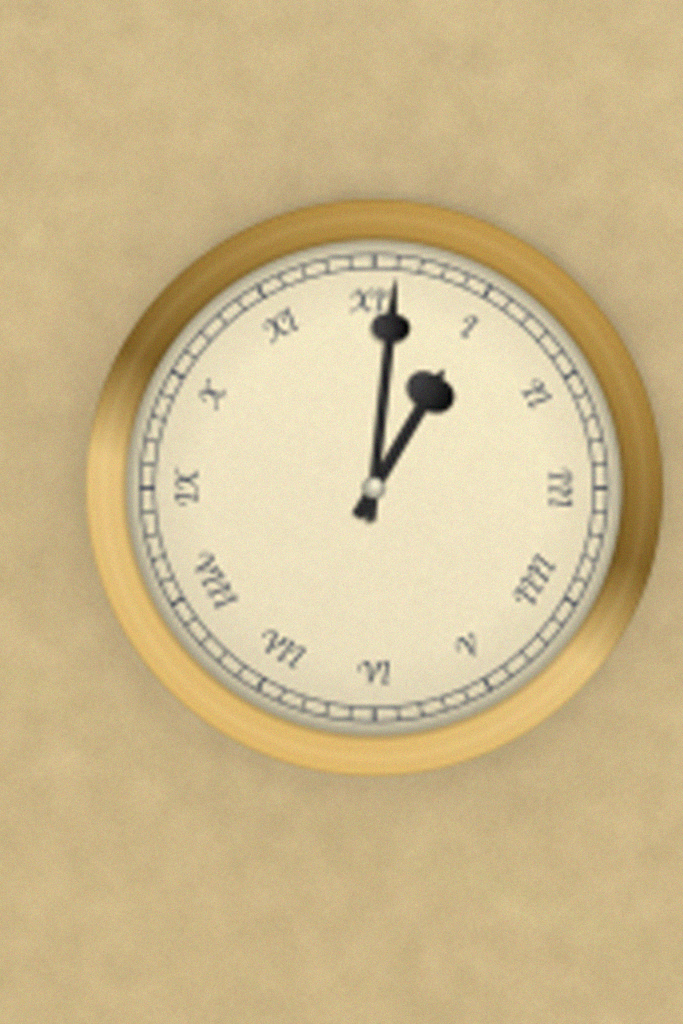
1:01
